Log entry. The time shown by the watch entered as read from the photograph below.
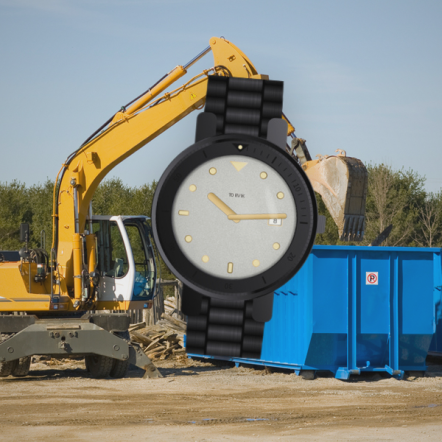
10:14
